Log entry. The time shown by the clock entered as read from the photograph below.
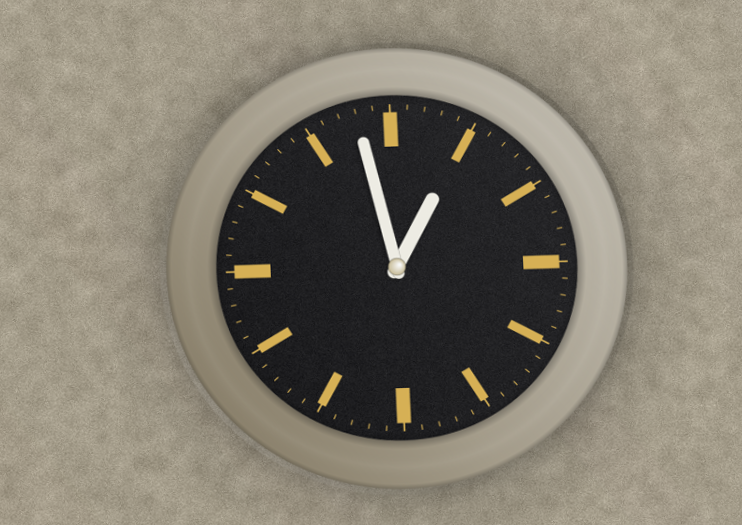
12:58
